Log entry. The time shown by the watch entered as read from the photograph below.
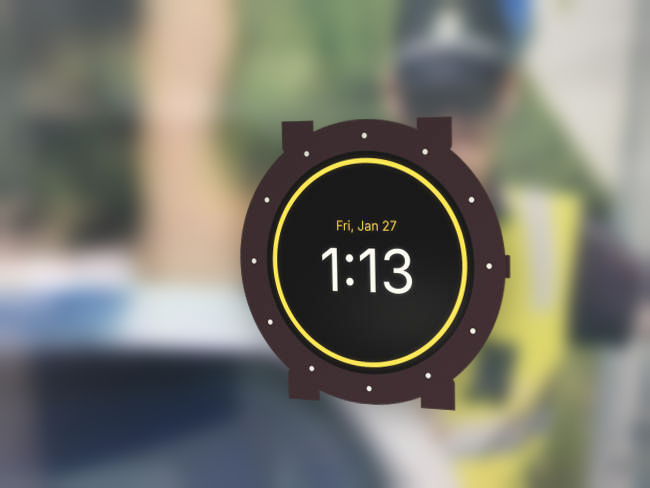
1:13
